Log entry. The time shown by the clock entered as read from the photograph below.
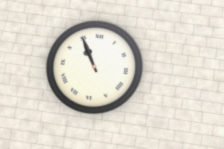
10:55
